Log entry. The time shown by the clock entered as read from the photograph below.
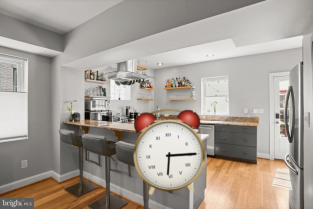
6:15
